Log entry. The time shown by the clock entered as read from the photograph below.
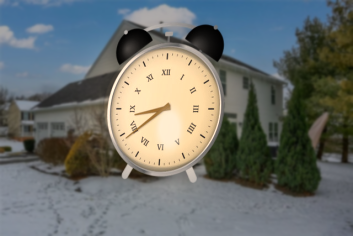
8:39
